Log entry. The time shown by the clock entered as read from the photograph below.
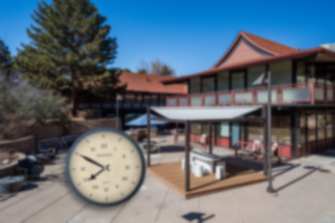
7:50
